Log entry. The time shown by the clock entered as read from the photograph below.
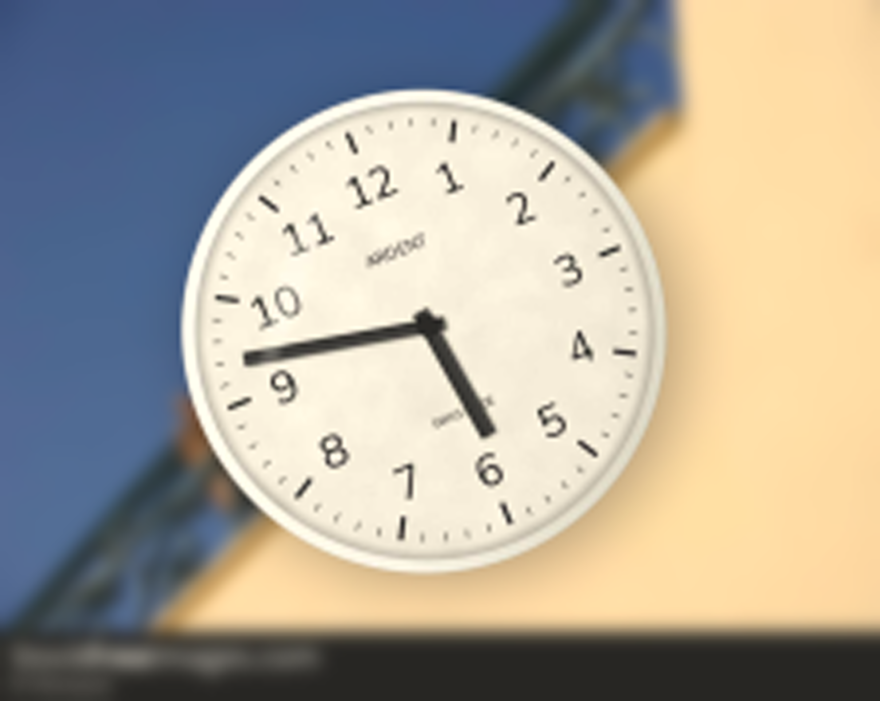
5:47
